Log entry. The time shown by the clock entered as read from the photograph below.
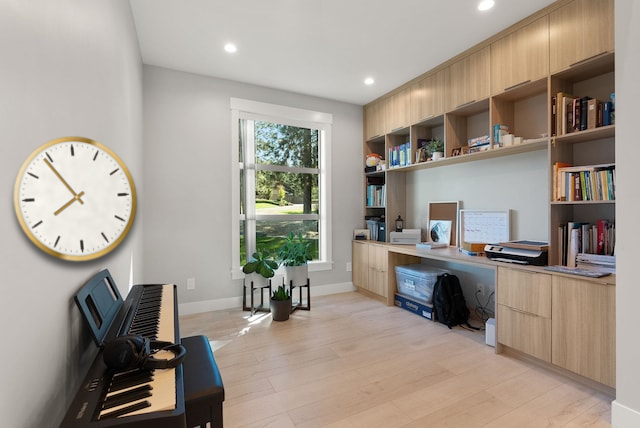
7:54
